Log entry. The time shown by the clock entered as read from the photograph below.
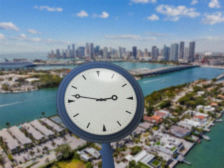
2:47
